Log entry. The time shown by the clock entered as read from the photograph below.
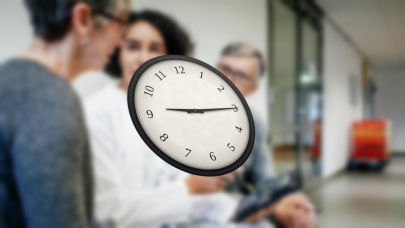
9:15
